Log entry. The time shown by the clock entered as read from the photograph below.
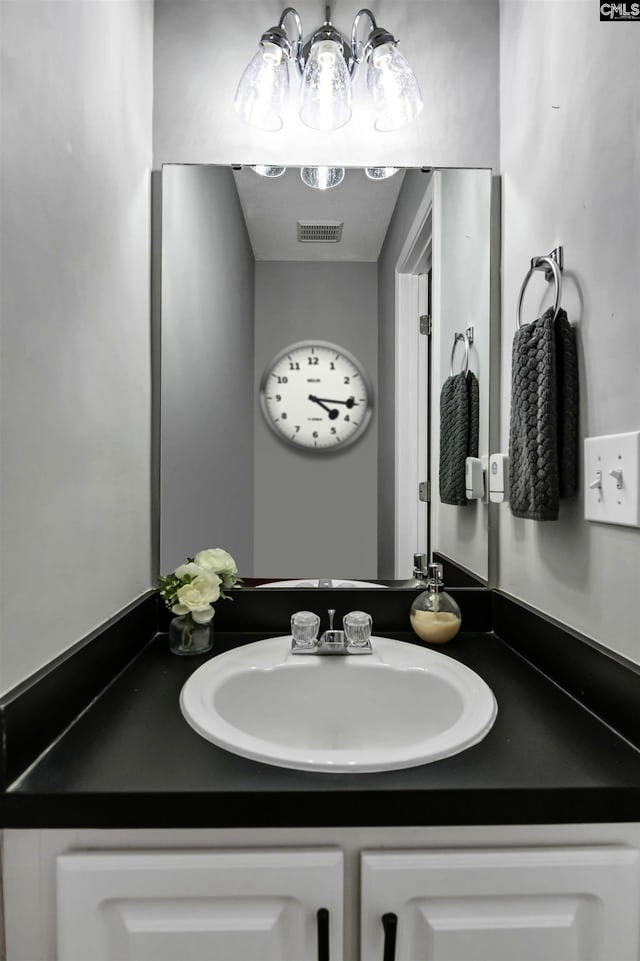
4:16
